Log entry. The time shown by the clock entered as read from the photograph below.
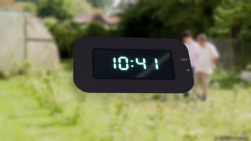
10:41
